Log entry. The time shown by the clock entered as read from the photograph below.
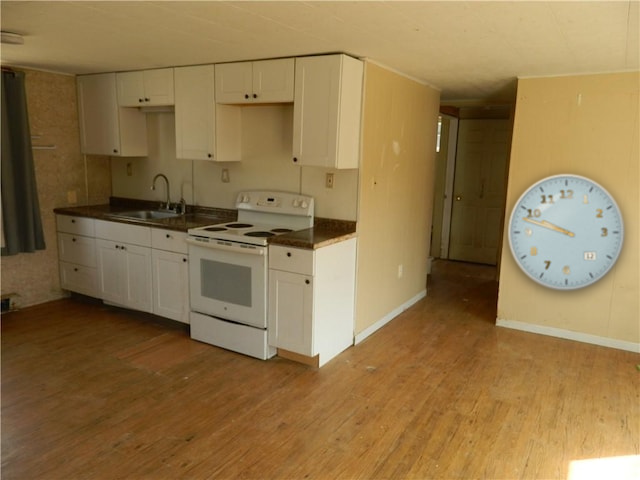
9:48
